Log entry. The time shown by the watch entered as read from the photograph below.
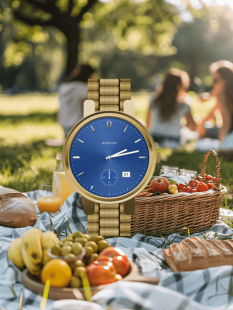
2:13
